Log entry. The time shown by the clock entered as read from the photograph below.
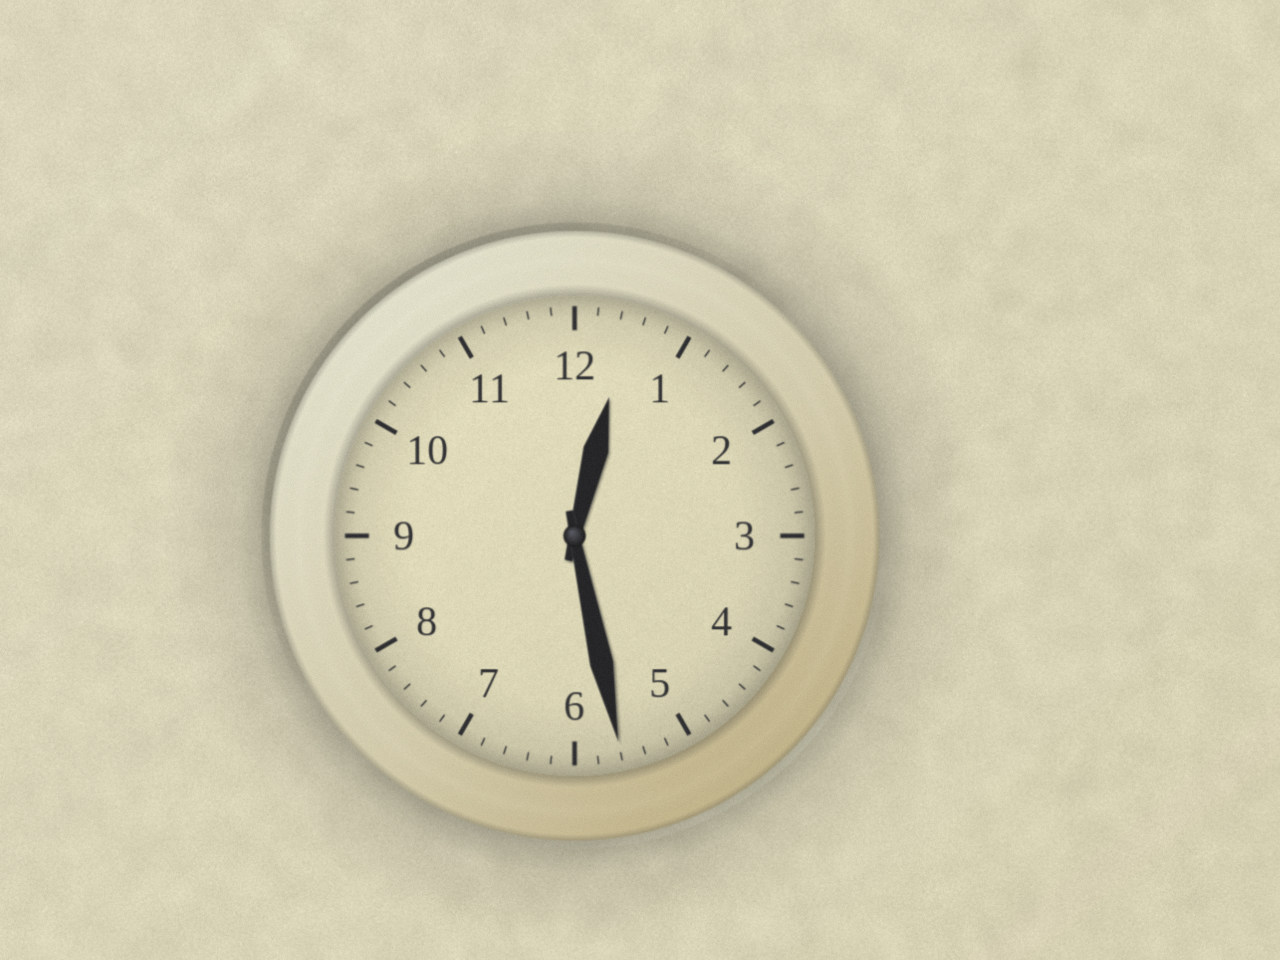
12:28
